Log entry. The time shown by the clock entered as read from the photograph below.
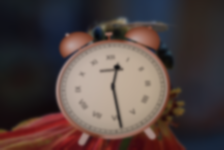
12:29
